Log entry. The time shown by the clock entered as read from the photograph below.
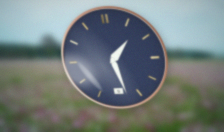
1:28
